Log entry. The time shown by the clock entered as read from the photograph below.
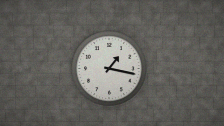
1:17
